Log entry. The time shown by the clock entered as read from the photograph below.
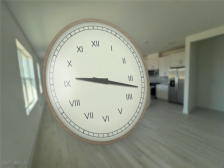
9:17
